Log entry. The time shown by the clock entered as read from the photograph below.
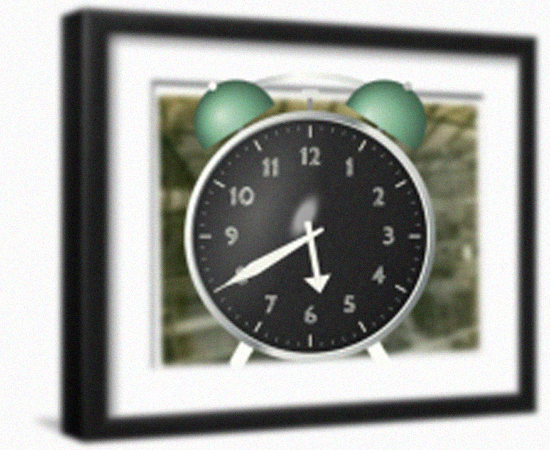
5:40
